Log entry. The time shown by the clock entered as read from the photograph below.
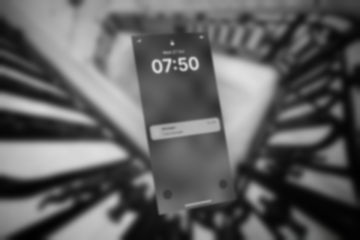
7:50
